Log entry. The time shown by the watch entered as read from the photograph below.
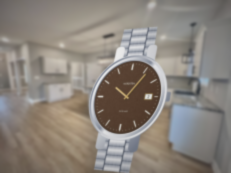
10:06
